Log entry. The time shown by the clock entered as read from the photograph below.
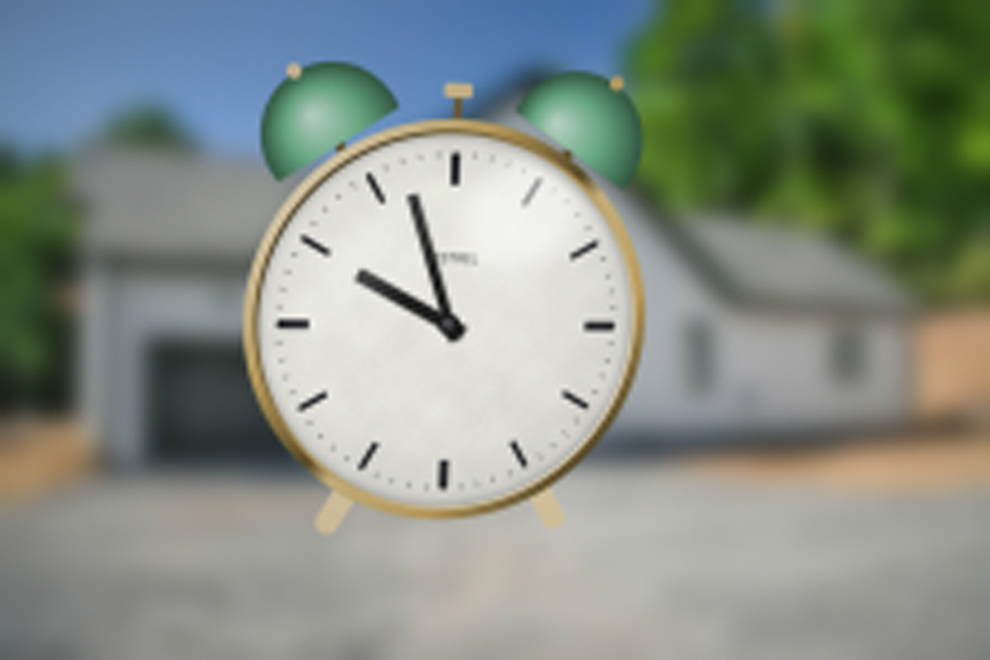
9:57
